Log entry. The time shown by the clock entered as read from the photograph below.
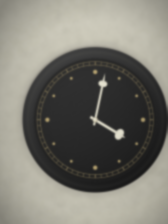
4:02
